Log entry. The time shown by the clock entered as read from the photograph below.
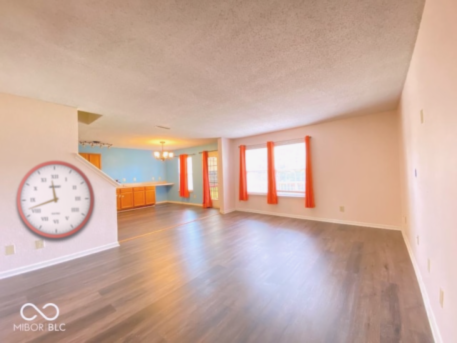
11:42
